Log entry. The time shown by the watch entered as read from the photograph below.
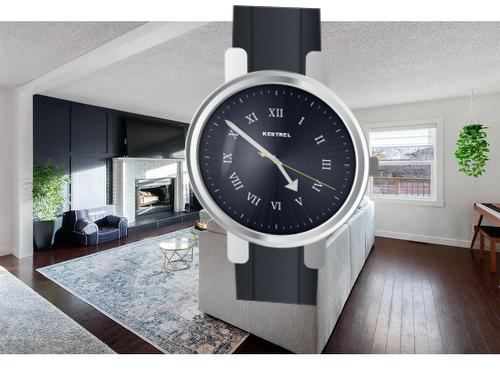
4:51:19
